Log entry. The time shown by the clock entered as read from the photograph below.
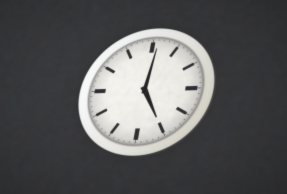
5:01
